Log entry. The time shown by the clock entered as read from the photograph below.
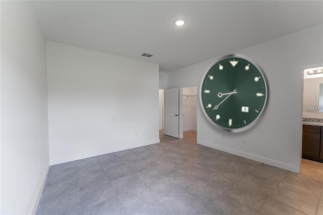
8:38
